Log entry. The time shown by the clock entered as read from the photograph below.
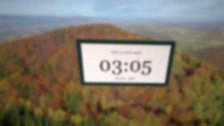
3:05
